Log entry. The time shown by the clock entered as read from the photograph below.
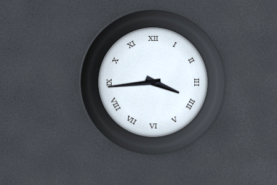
3:44
